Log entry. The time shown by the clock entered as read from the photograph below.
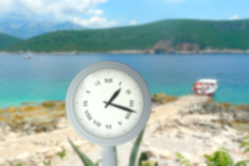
1:18
